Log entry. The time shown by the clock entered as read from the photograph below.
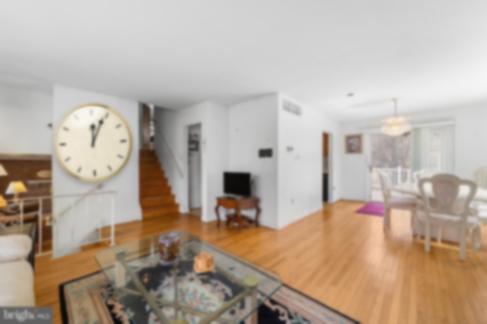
12:04
